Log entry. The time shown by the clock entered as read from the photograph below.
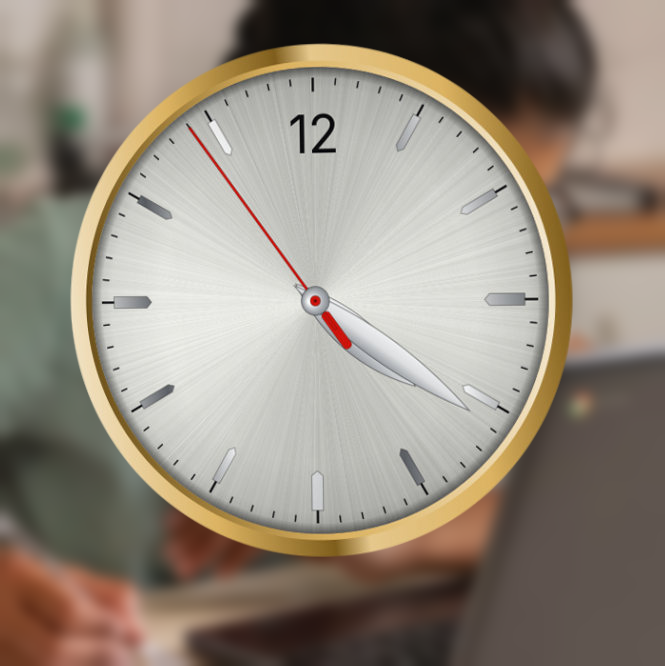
4:20:54
